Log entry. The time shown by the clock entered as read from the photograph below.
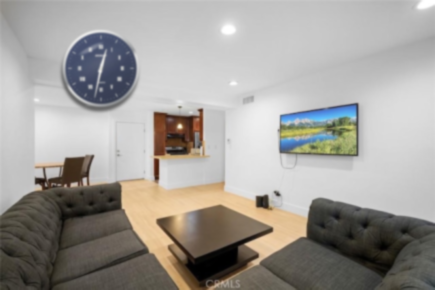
12:32
